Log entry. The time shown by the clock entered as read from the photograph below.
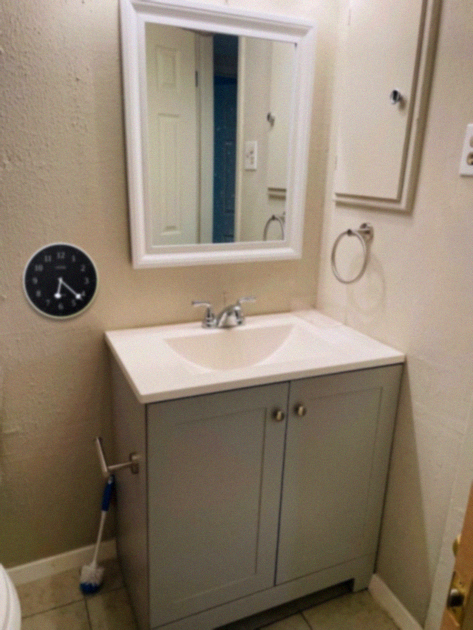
6:22
